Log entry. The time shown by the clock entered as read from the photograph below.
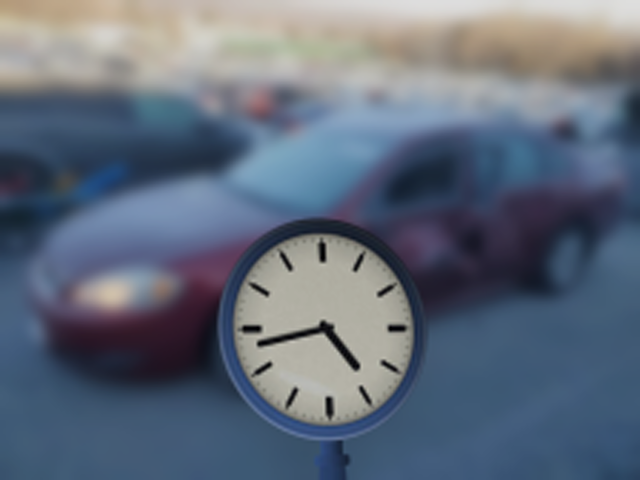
4:43
